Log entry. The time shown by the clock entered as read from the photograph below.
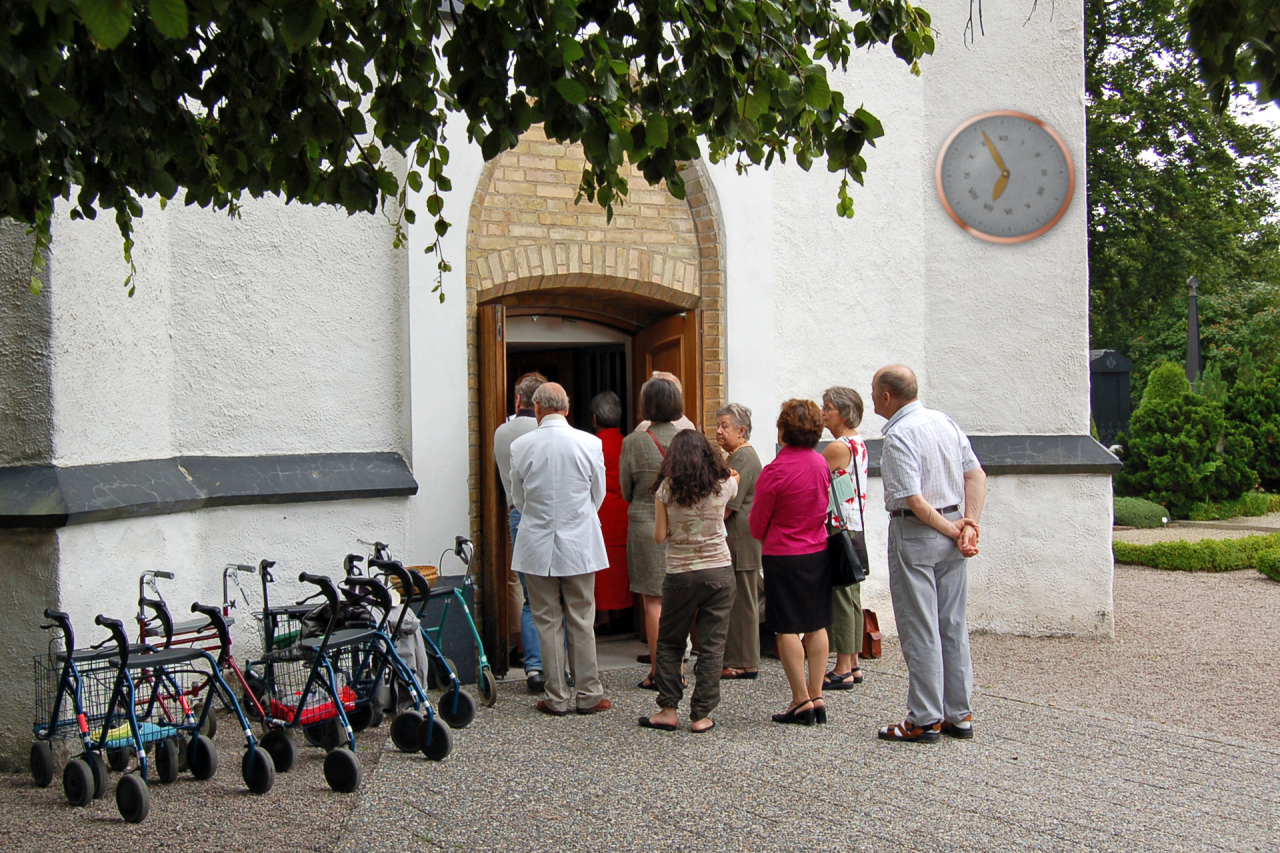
6:56
